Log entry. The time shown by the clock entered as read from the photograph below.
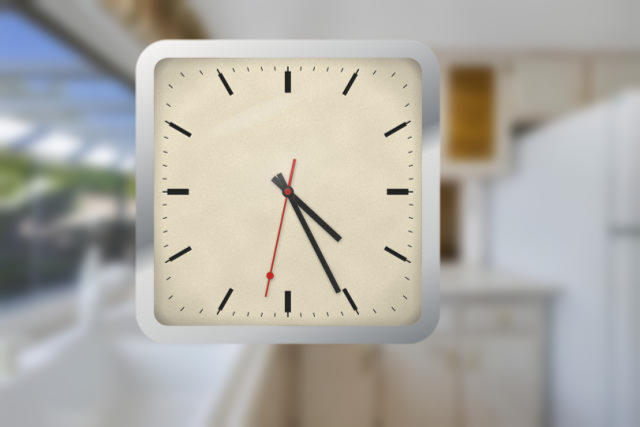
4:25:32
